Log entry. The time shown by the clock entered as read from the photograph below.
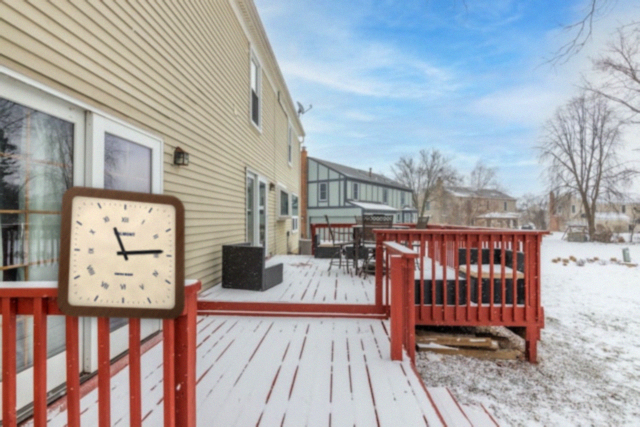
11:14
